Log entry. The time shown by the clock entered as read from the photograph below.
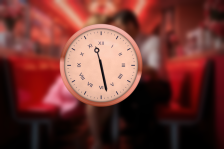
11:28
